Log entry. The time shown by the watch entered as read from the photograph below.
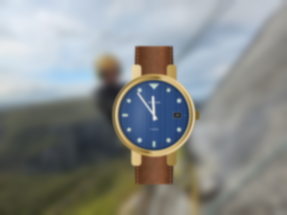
11:54
